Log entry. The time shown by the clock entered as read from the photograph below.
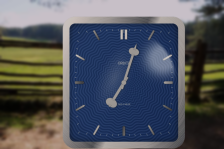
7:03
